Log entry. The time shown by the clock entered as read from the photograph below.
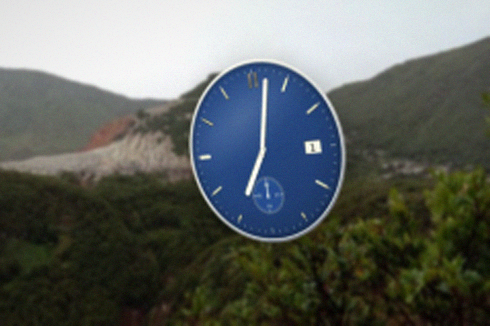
7:02
